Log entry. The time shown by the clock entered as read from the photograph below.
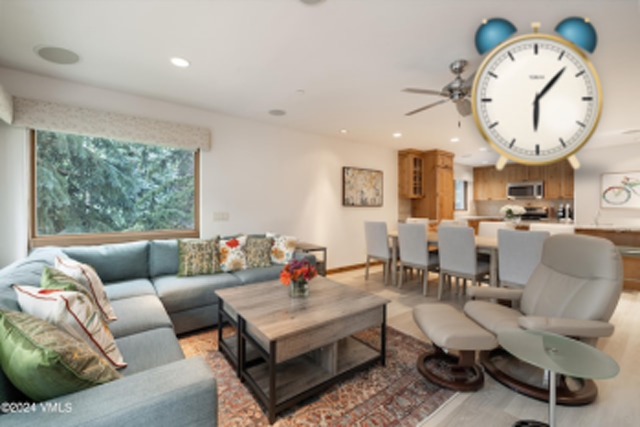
6:07
